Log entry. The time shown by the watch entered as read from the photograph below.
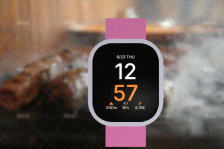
12:57
